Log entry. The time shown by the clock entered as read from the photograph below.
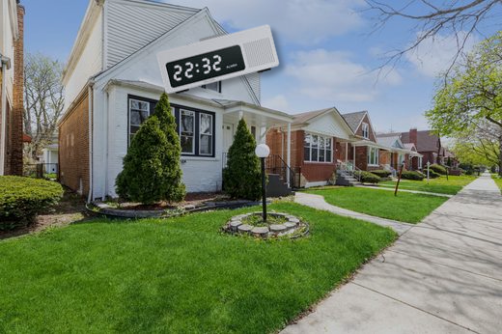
22:32
